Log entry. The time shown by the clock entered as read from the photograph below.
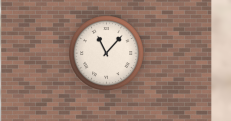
11:07
